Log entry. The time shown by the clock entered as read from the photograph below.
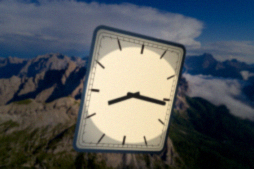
8:16
